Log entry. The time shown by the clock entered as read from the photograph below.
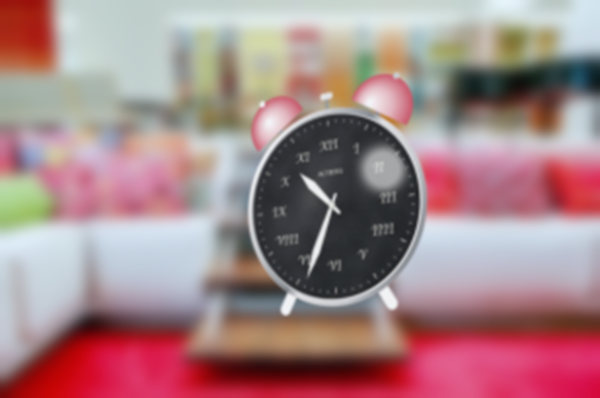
10:34
